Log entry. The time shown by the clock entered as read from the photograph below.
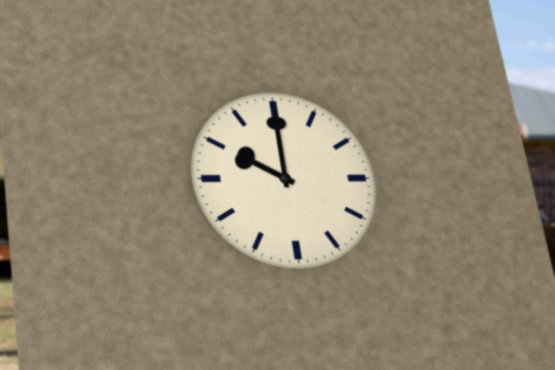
10:00
